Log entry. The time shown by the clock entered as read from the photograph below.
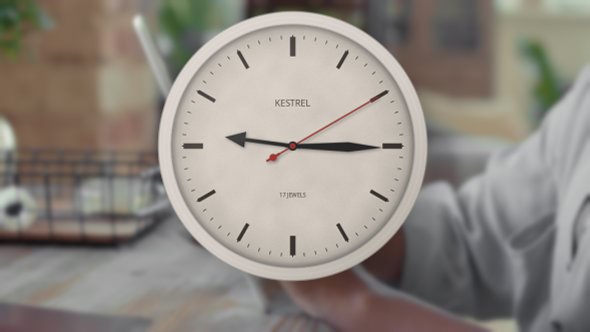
9:15:10
